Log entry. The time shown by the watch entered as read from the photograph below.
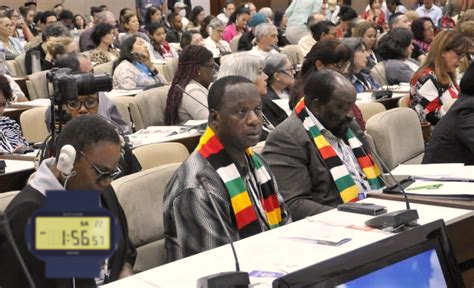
1:56
